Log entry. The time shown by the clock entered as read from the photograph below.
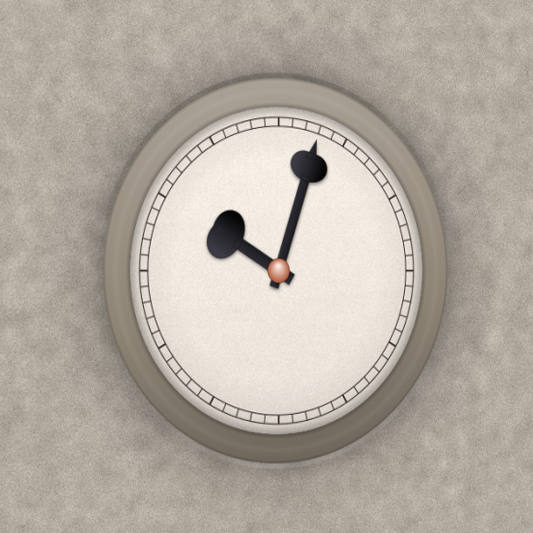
10:03
